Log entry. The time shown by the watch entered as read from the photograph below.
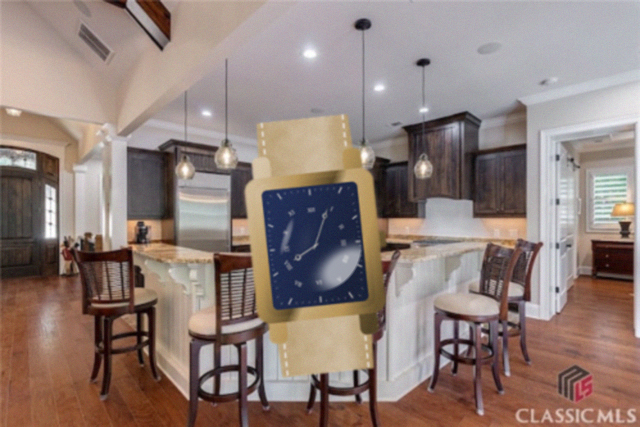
8:04
